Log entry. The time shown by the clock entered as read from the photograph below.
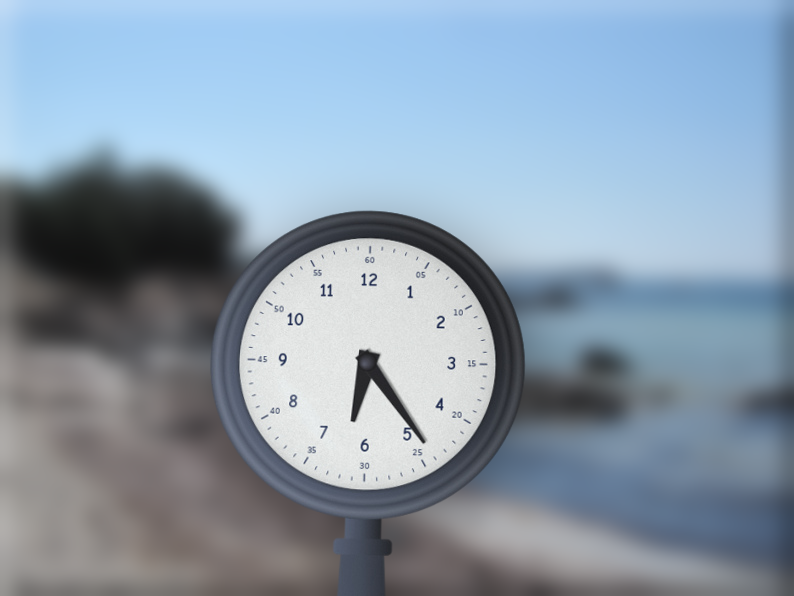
6:24
